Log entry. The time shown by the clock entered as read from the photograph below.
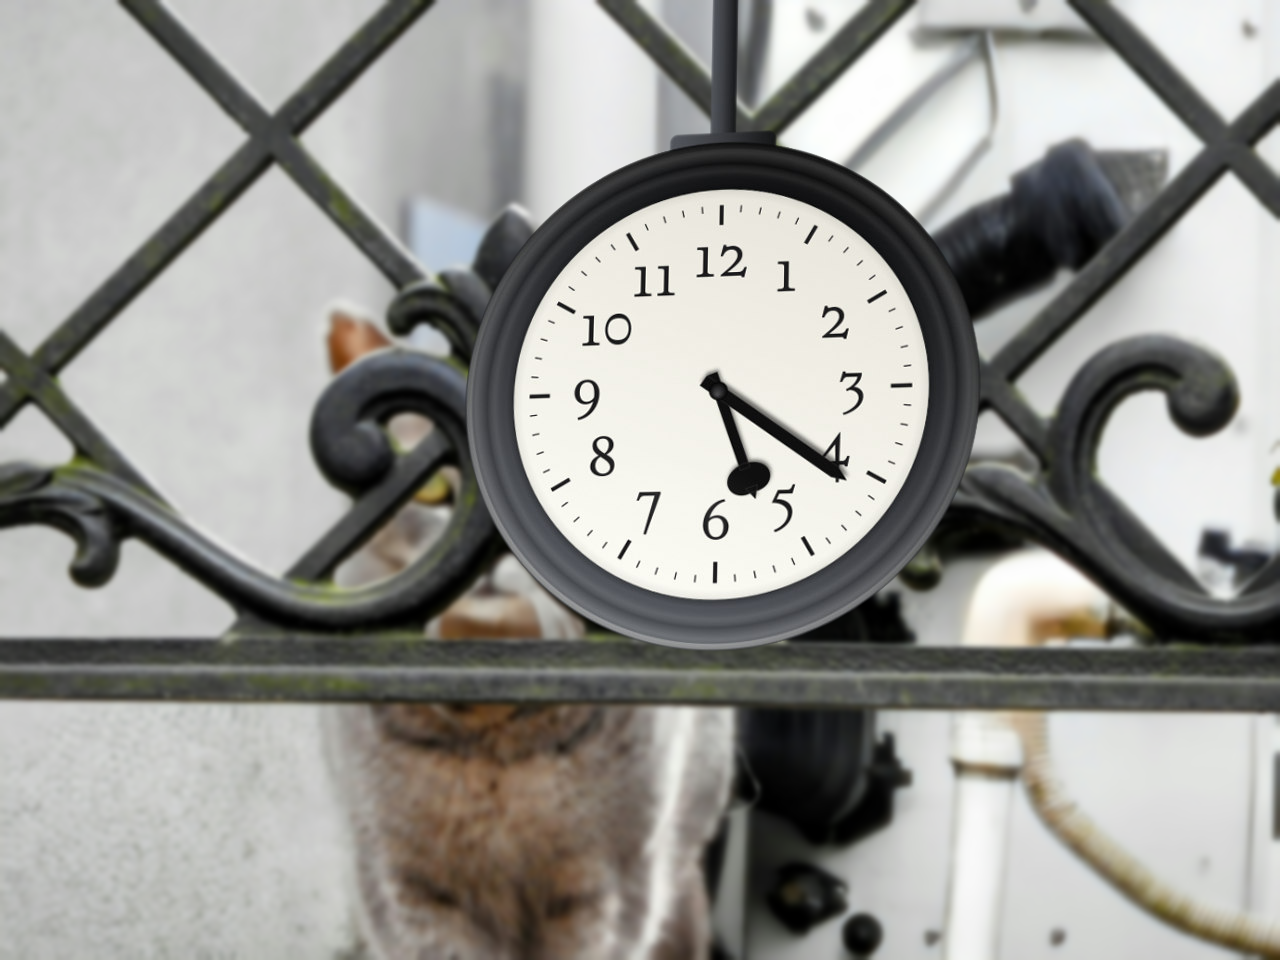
5:21
